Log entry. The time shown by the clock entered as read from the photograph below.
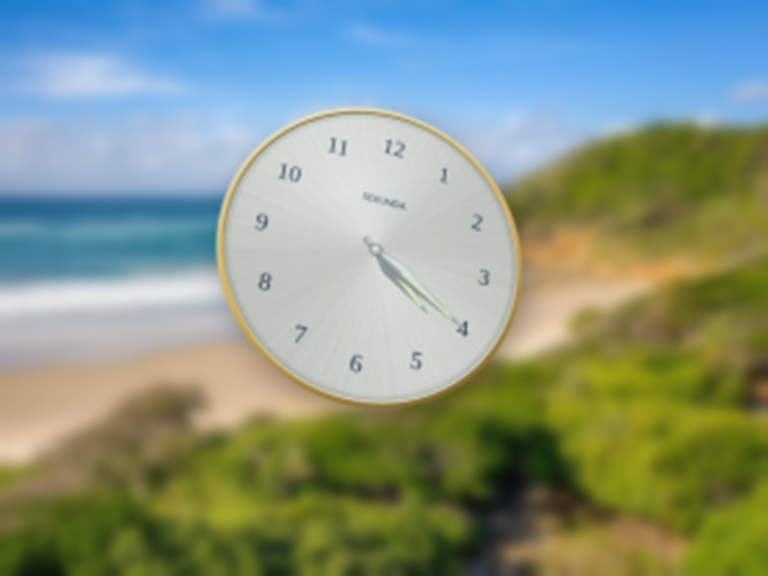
4:20
